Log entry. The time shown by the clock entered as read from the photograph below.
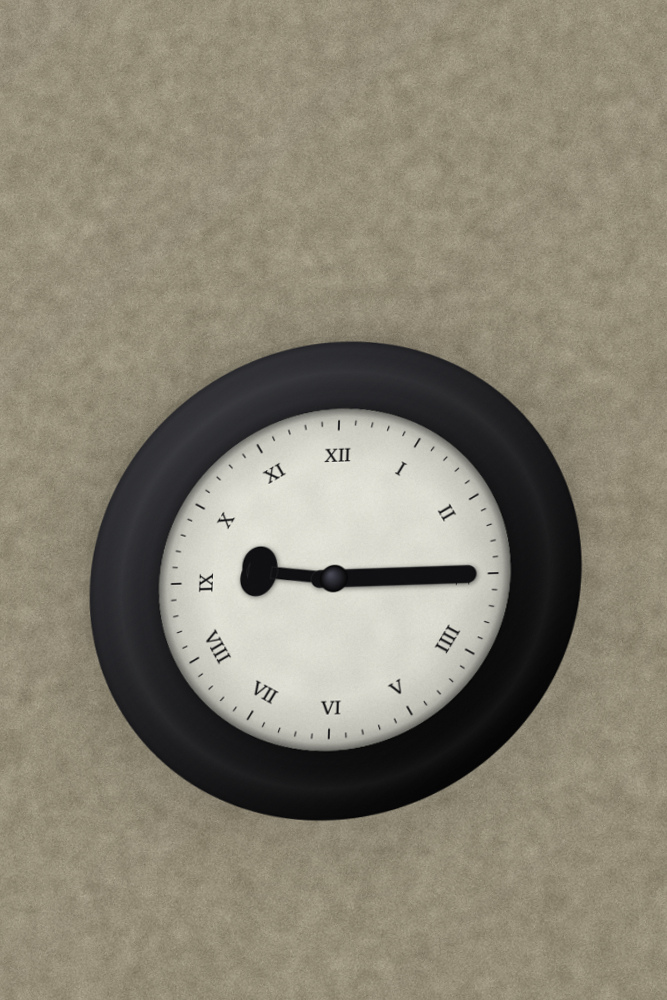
9:15
